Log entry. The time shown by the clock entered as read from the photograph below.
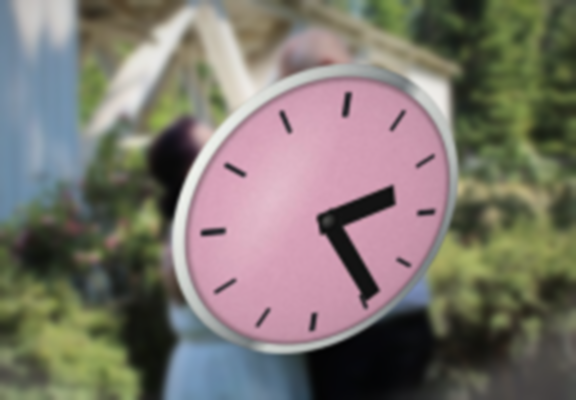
2:24
